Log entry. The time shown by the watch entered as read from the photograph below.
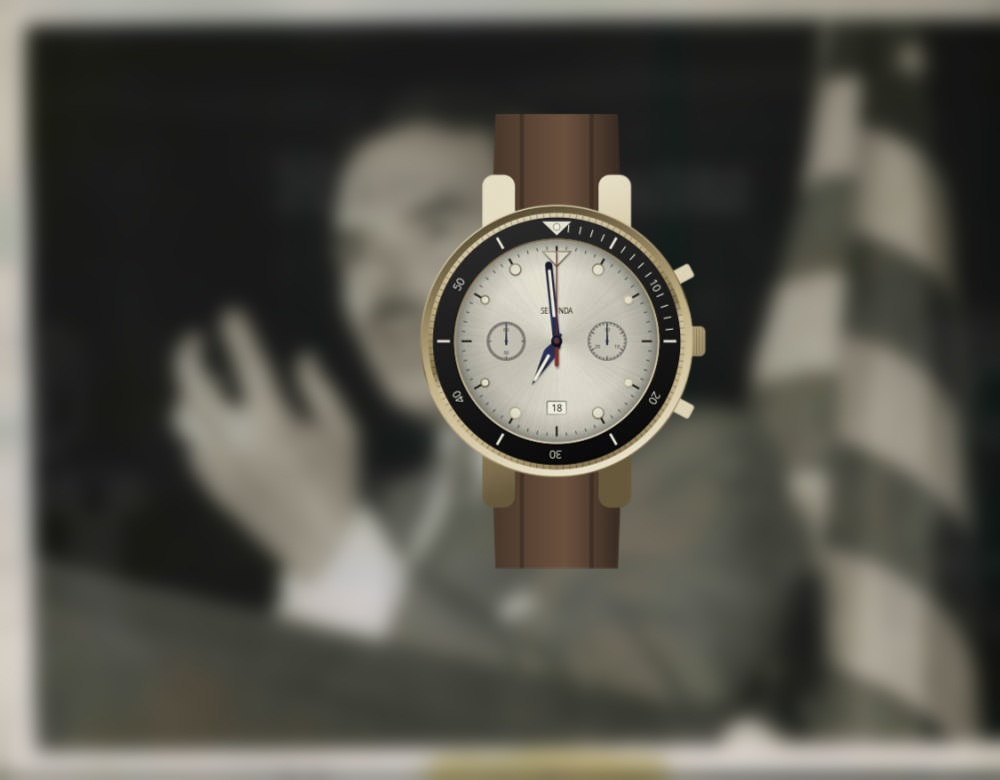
6:59
